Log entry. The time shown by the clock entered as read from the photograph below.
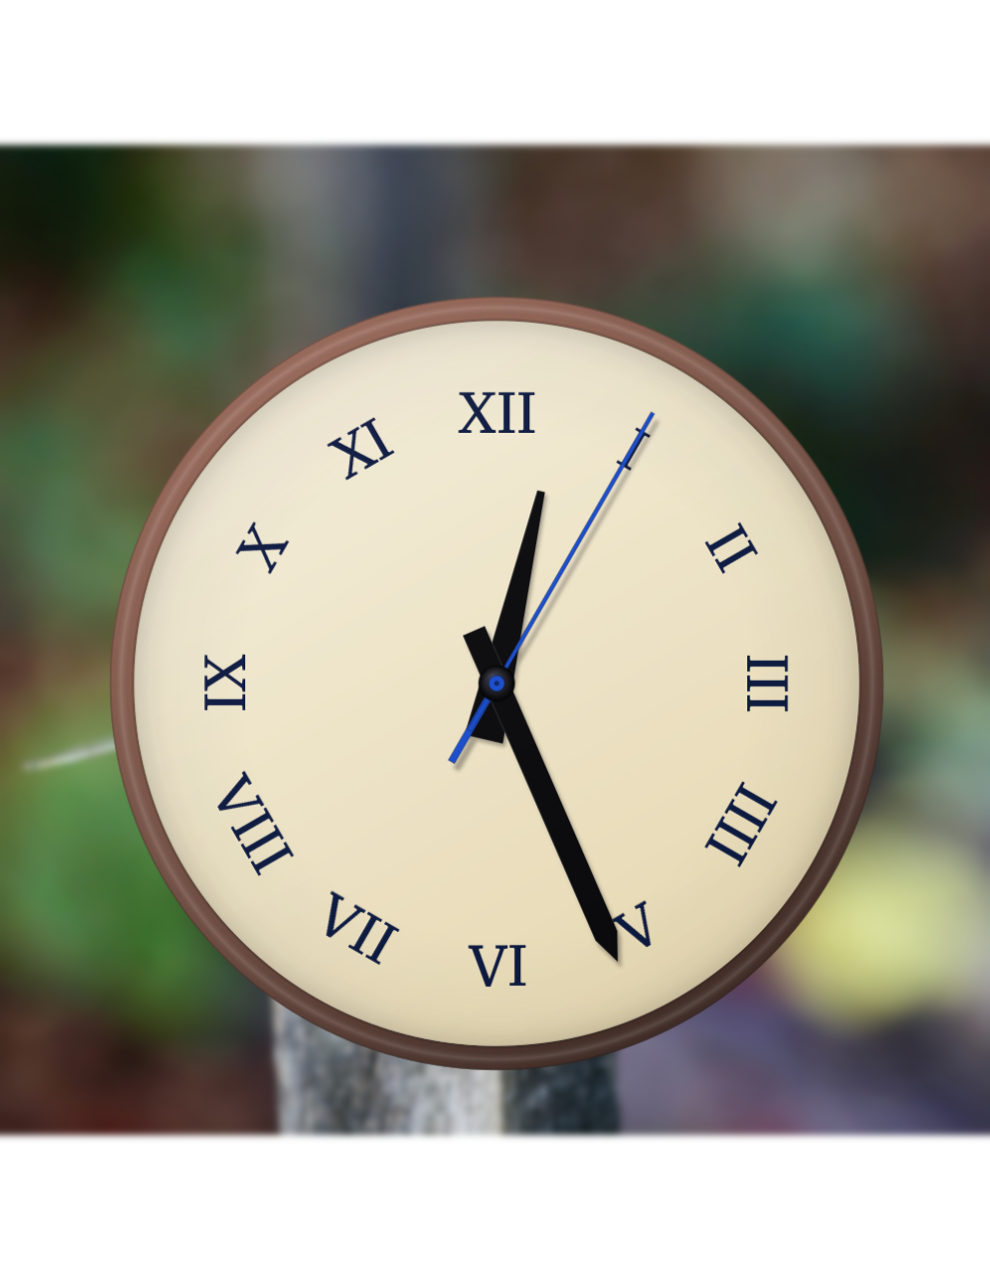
12:26:05
